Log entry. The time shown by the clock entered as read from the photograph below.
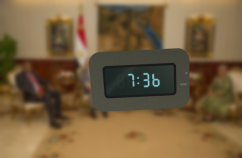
7:36
